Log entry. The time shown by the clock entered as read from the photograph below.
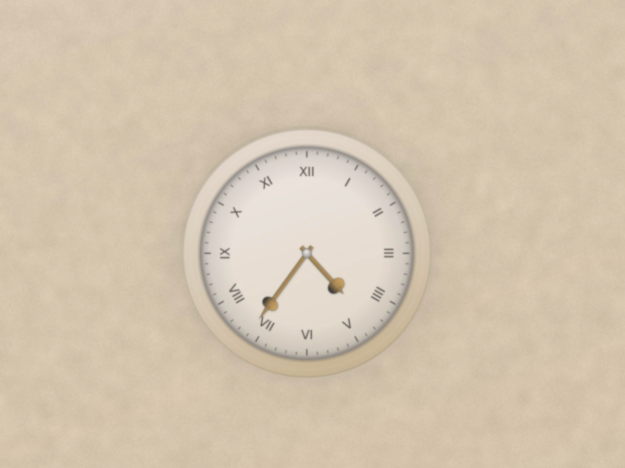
4:36
